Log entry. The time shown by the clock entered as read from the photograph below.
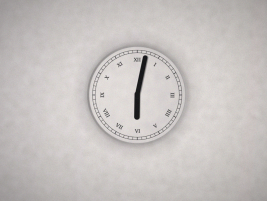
6:02
